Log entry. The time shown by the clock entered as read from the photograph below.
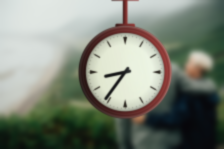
8:36
